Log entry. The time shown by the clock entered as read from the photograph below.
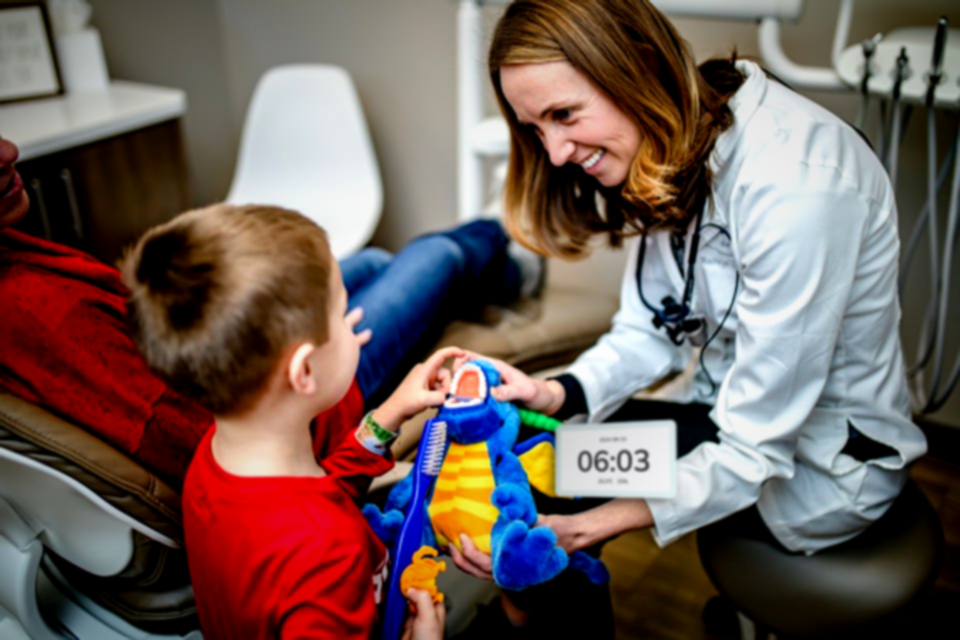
6:03
